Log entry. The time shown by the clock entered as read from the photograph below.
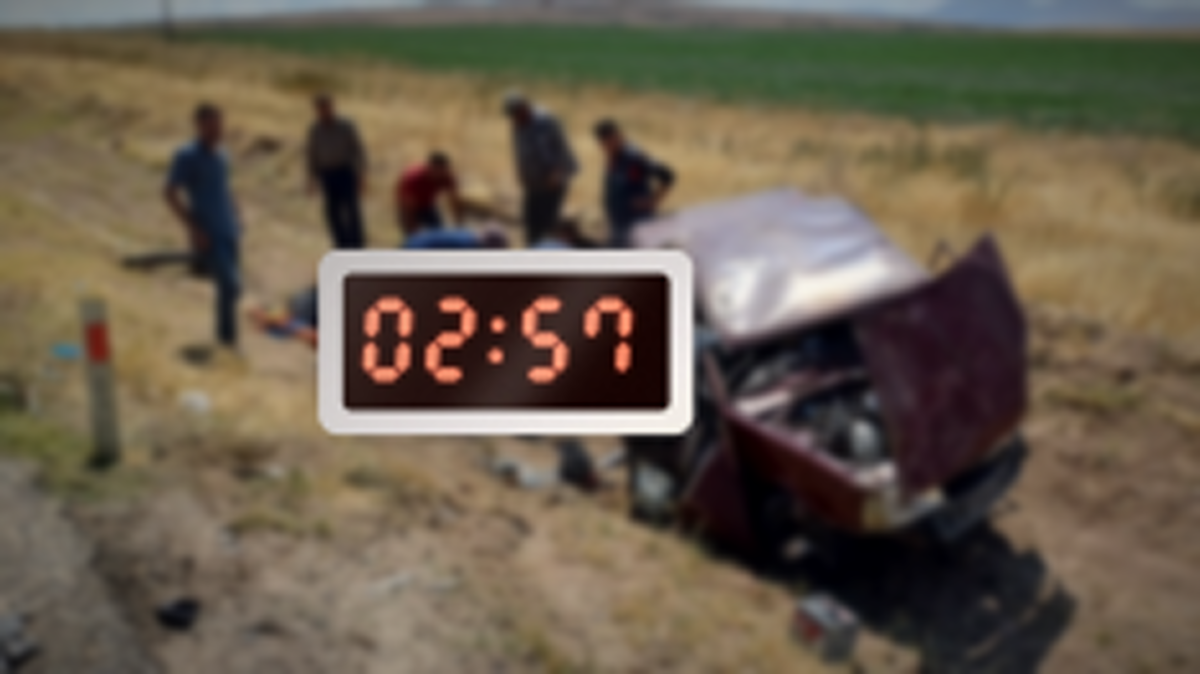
2:57
